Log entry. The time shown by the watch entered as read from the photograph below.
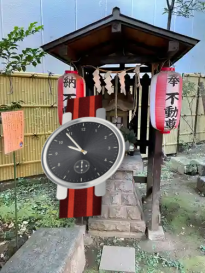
9:54
